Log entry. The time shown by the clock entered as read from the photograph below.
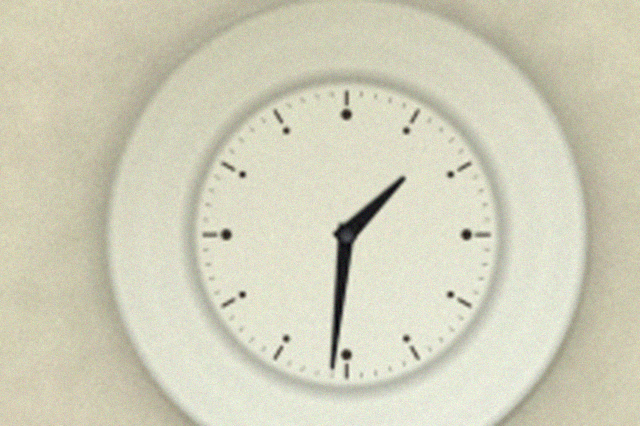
1:31
